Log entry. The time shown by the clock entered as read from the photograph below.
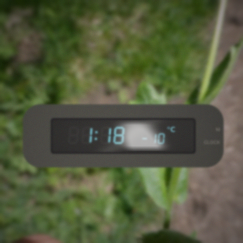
1:18
